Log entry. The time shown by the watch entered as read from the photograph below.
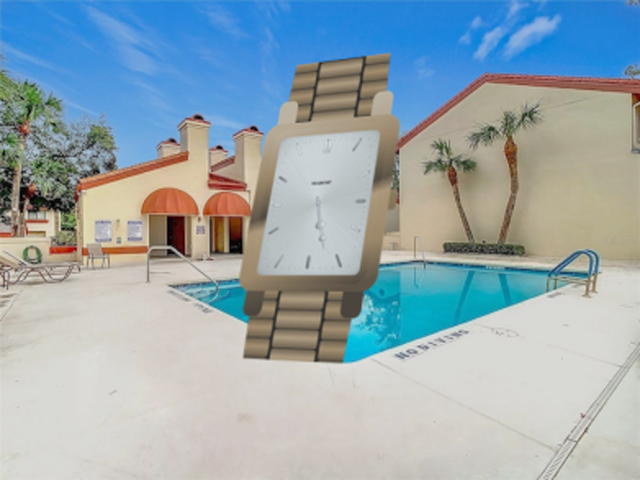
5:27
